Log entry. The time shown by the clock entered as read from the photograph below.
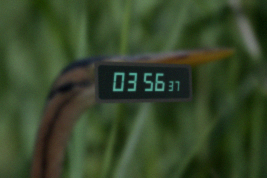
3:56:37
